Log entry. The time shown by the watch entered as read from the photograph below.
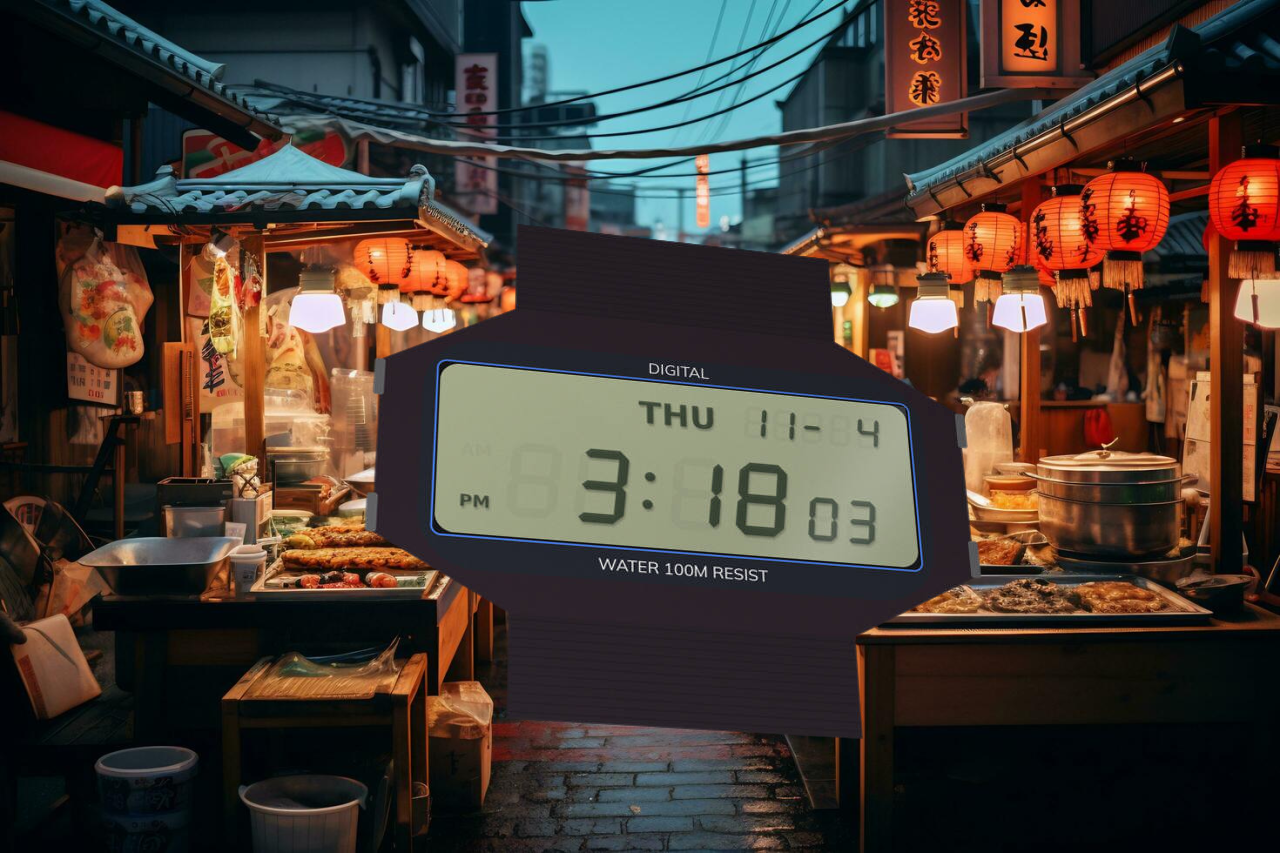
3:18:03
